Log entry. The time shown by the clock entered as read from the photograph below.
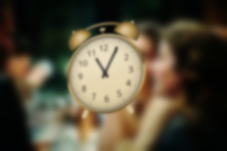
11:05
